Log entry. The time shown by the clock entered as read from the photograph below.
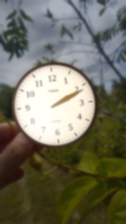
2:11
